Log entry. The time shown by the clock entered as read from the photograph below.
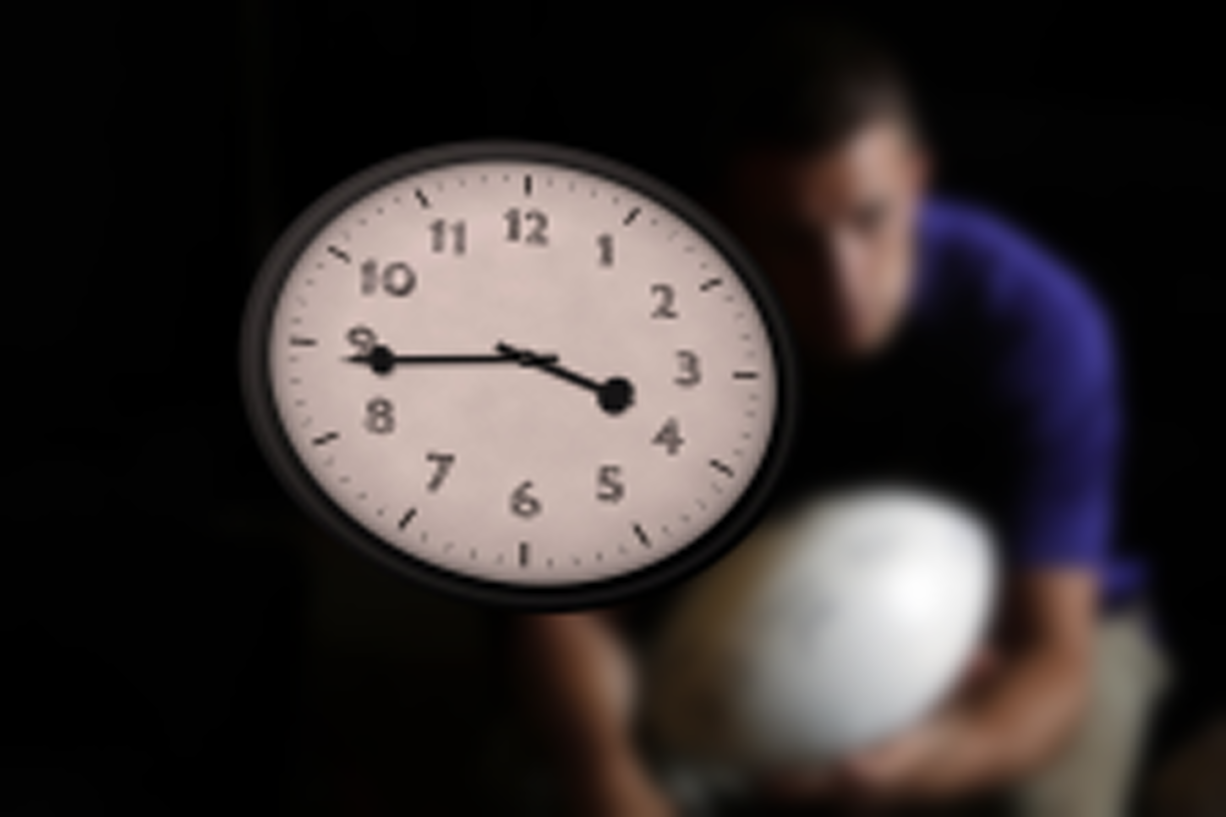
3:44
